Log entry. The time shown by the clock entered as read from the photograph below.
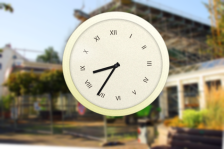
8:36
